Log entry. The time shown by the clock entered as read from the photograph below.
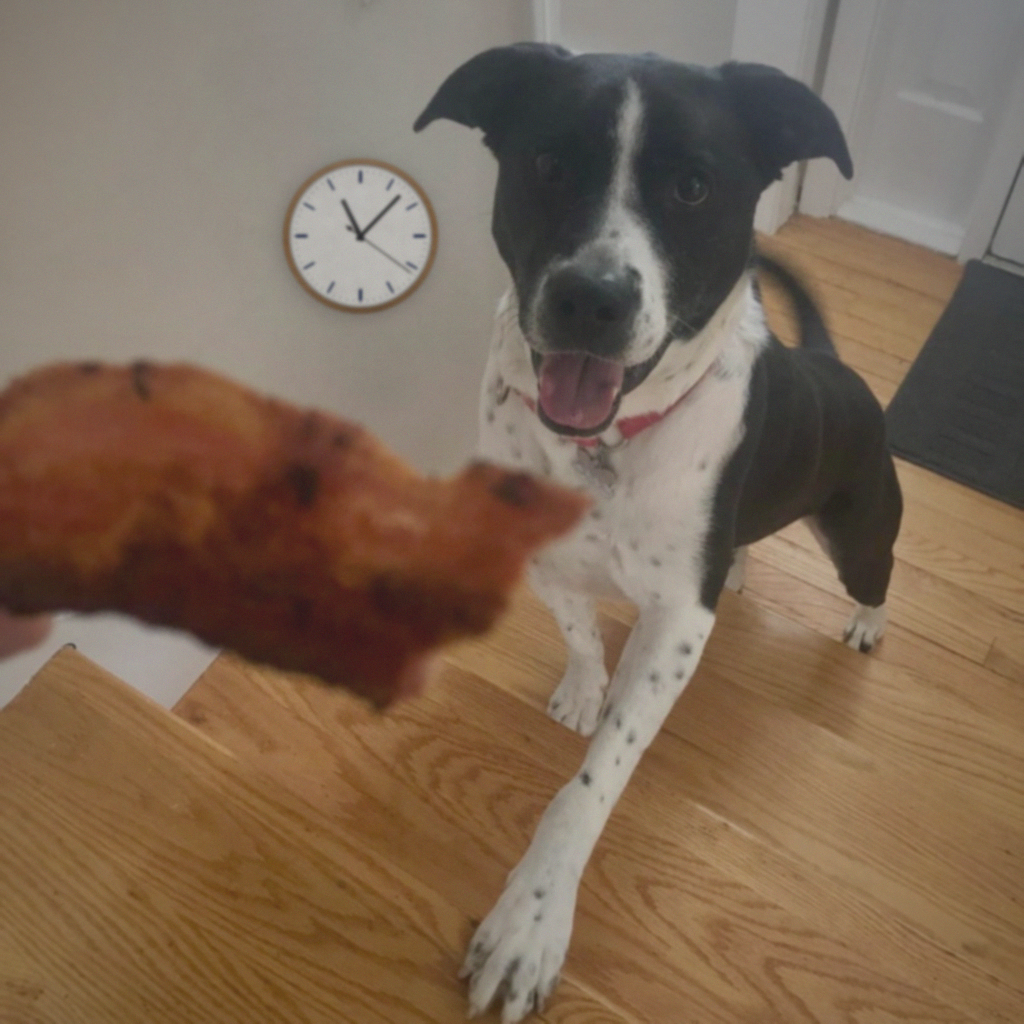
11:07:21
